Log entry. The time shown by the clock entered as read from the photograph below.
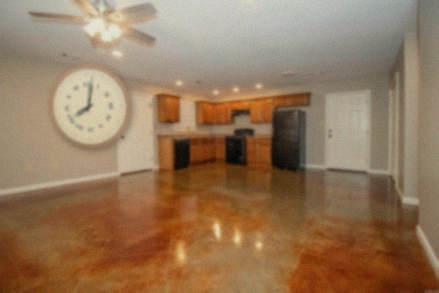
8:02
